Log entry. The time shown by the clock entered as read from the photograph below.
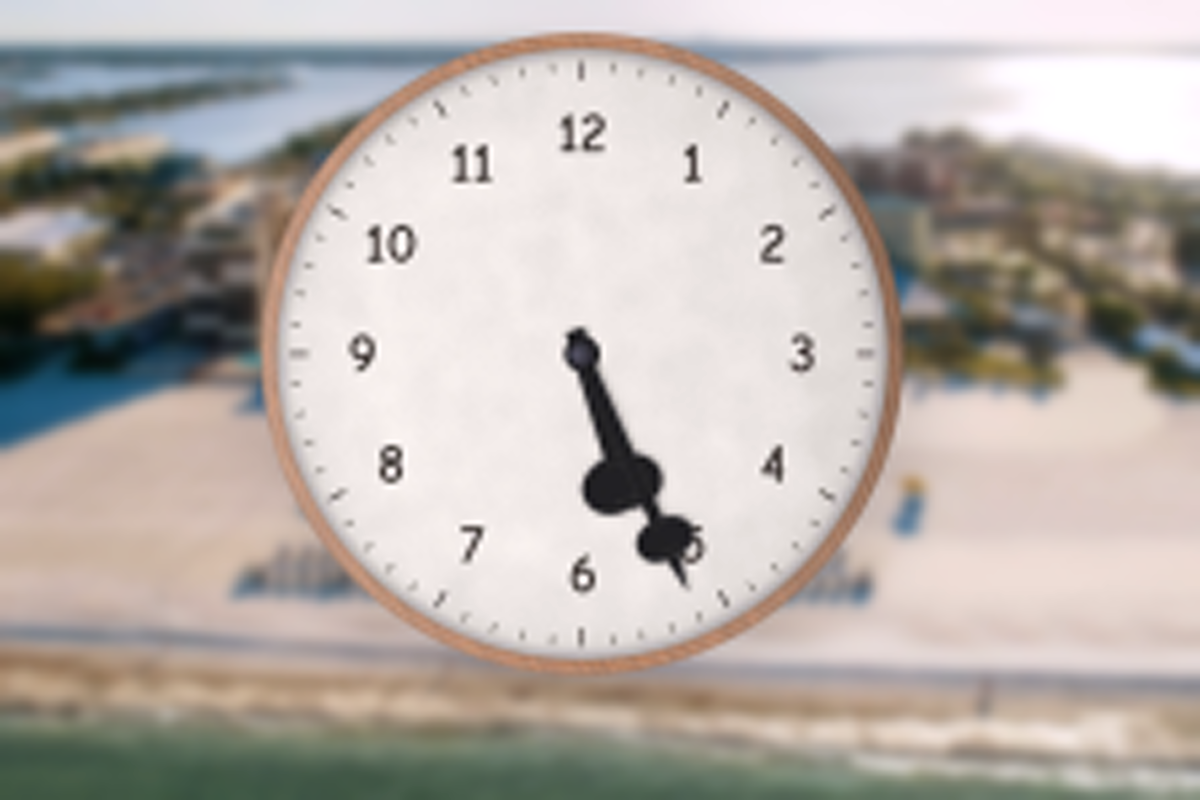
5:26
